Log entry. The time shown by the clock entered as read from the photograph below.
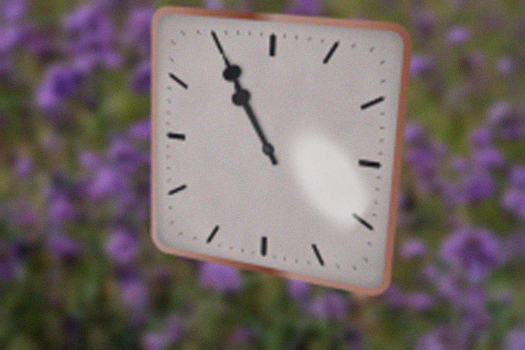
10:55
